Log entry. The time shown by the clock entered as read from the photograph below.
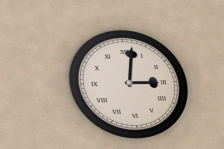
3:02
